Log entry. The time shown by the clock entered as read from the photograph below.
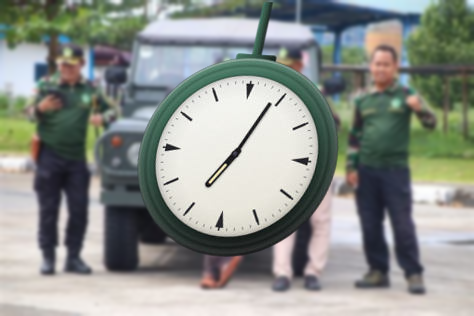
7:04
